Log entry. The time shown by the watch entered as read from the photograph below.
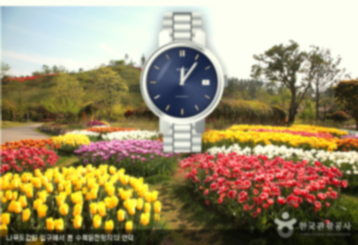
12:06
